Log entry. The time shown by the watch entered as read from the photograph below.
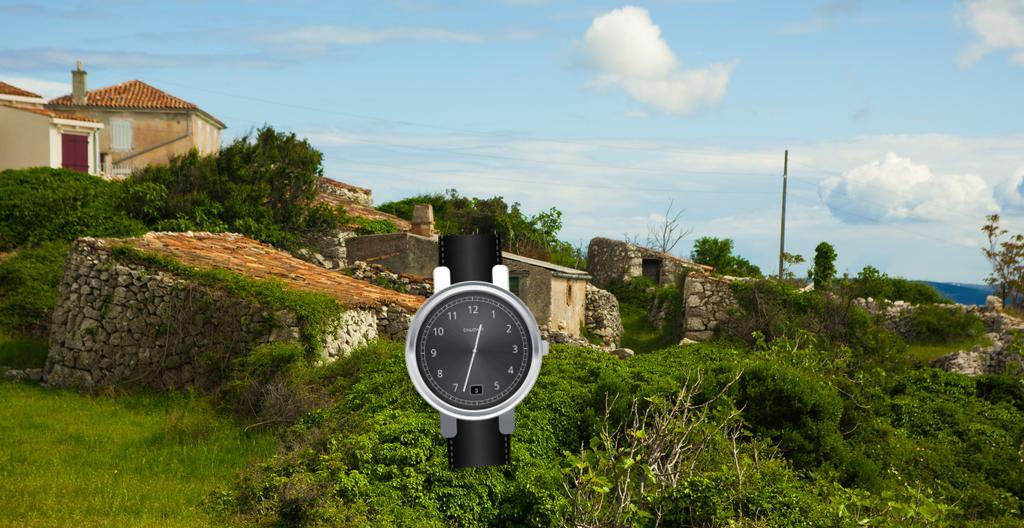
12:33
